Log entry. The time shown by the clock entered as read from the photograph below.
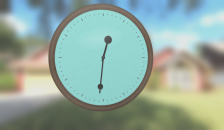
12:31
